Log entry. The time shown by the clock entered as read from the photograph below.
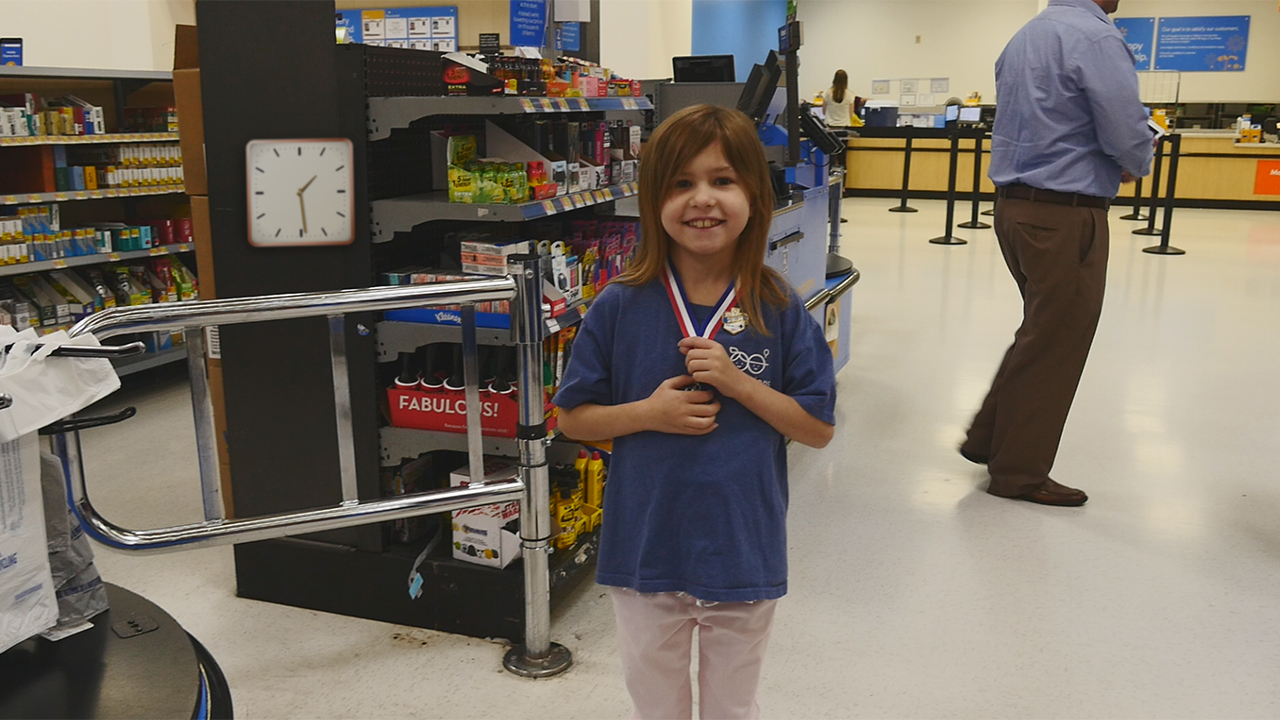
1:29
